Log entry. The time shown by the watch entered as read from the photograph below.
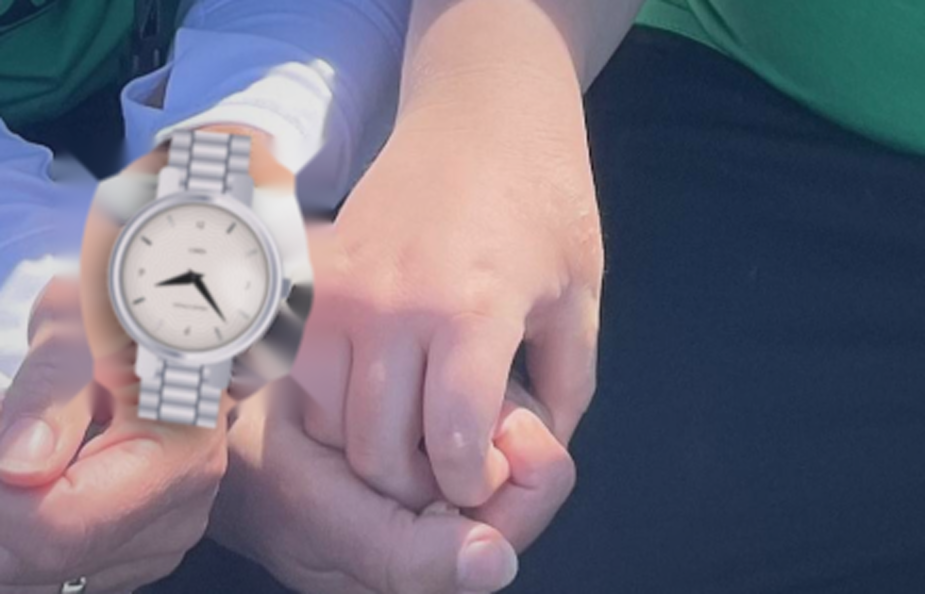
8:23
